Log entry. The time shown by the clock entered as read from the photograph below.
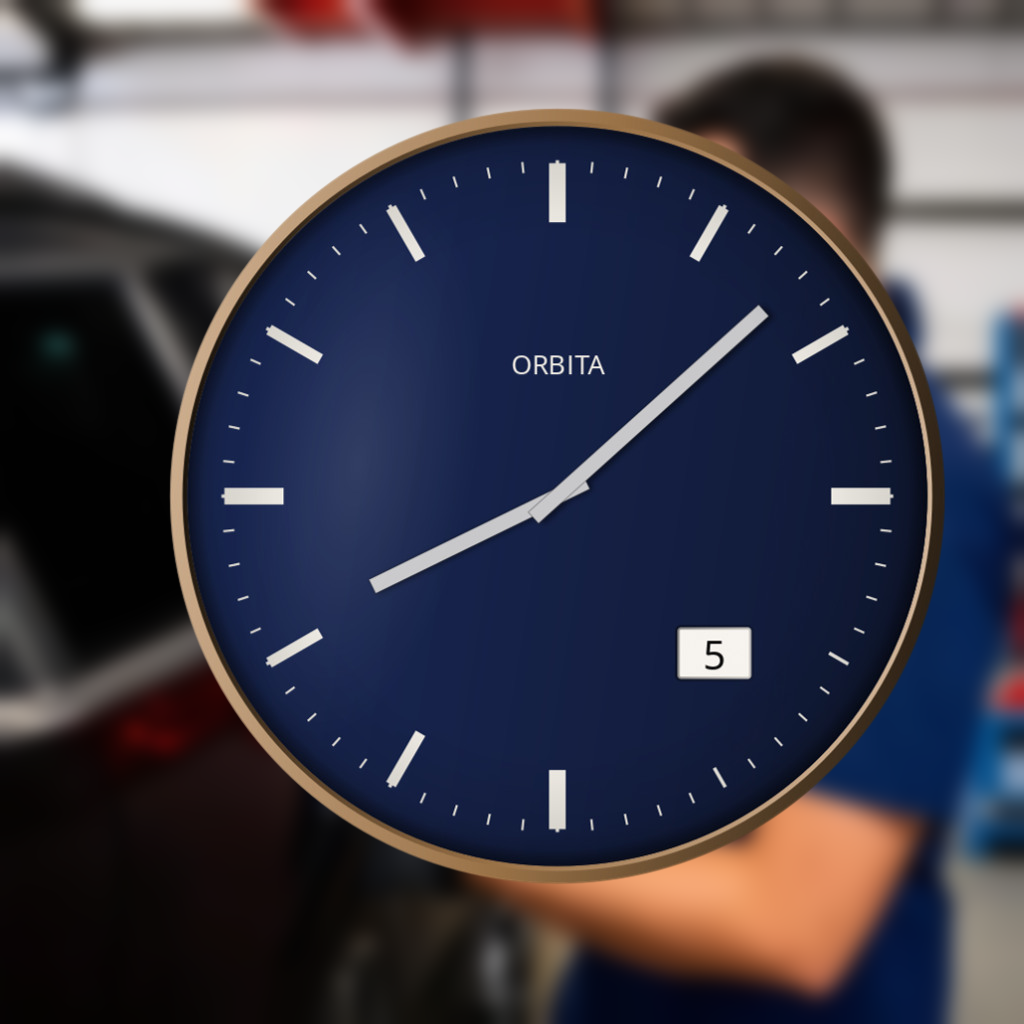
8:08
